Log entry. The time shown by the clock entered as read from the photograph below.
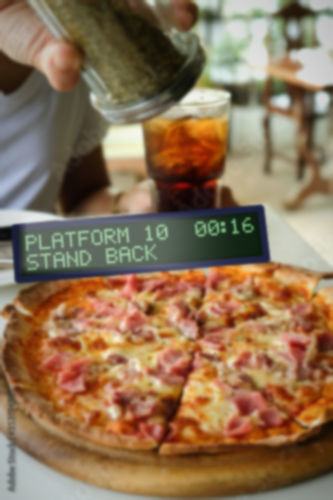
0:16
